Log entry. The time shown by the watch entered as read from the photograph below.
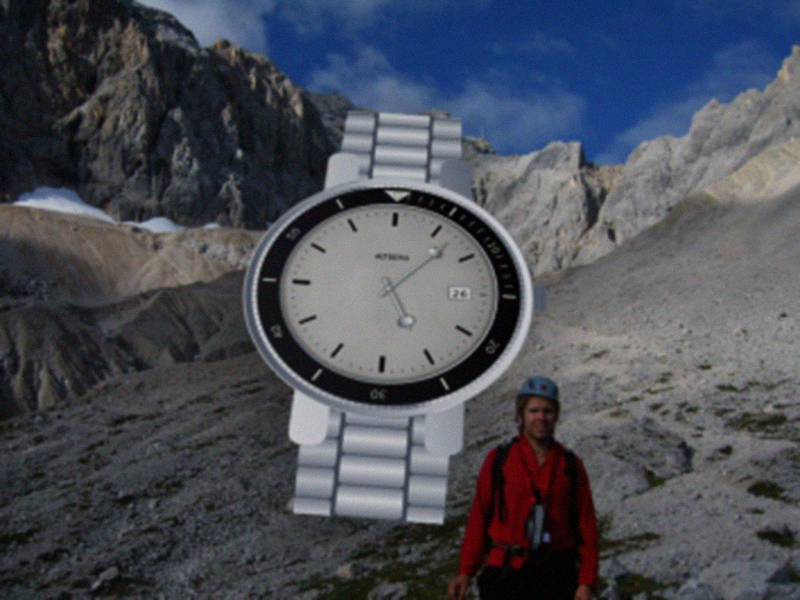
5:07
